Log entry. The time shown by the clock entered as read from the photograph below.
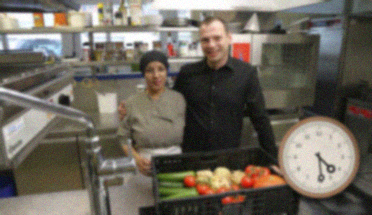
4:29
